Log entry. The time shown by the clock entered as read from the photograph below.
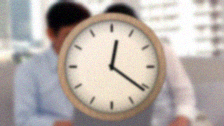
12:21
